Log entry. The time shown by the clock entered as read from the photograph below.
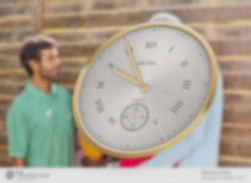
9:55
